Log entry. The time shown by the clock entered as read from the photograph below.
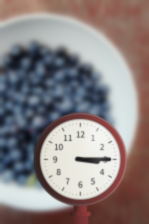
3:15
